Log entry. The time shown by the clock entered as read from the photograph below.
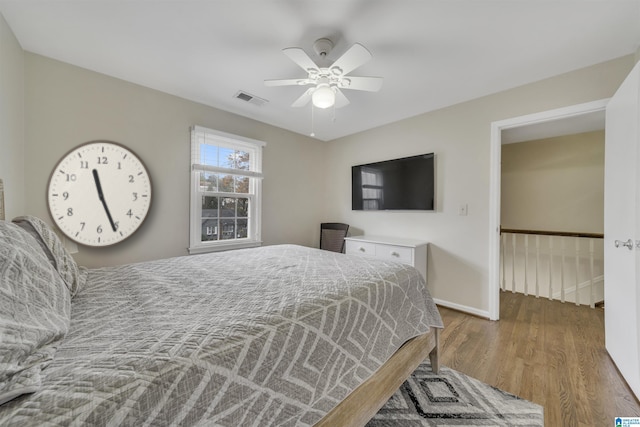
11:26
